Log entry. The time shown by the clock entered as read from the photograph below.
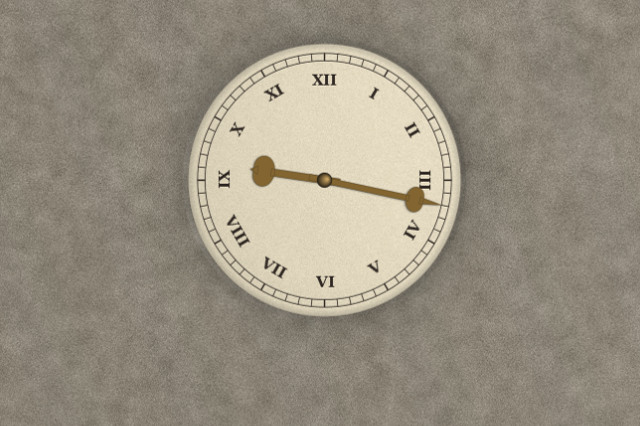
9:17
